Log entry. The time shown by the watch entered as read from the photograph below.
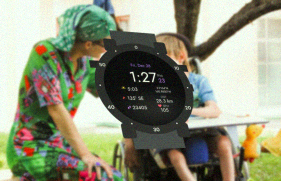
1:27
